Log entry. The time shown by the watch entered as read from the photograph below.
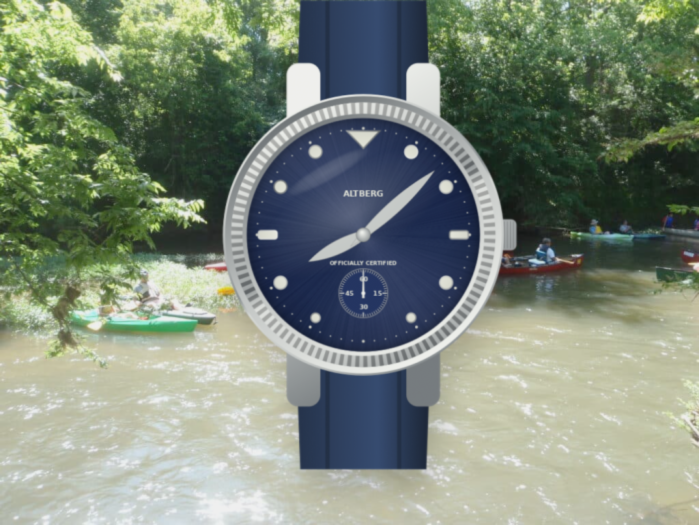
8:08
